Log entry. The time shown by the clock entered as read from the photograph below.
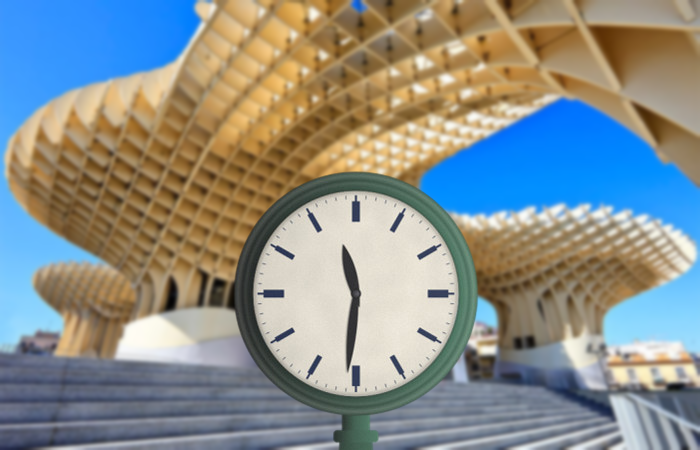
11:31
